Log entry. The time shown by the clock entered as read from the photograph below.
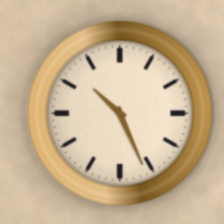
10:26
